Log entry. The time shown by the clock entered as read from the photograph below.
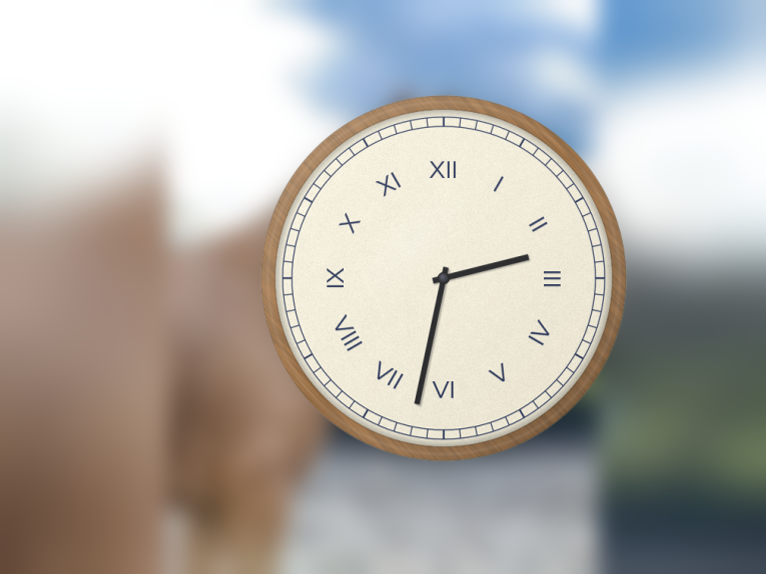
2:32
